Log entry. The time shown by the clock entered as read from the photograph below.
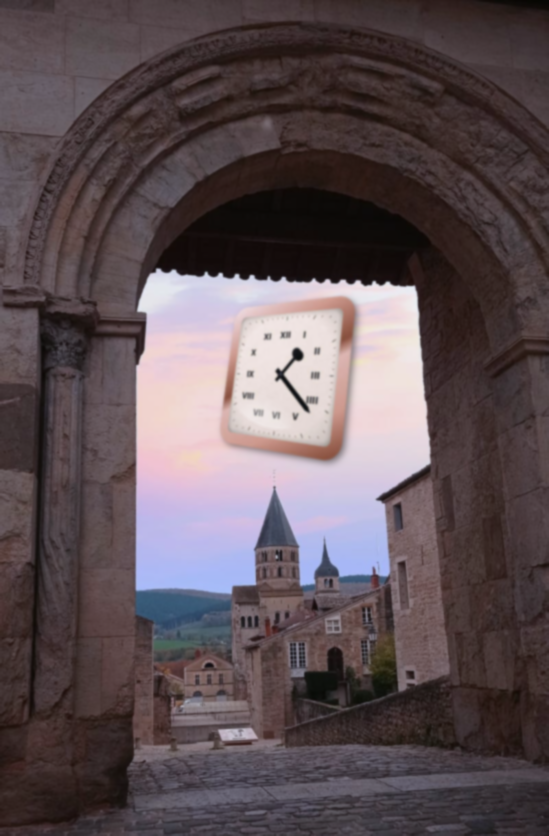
1:22
